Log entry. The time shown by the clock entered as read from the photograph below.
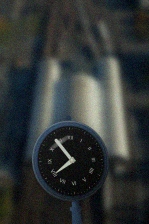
7:54
